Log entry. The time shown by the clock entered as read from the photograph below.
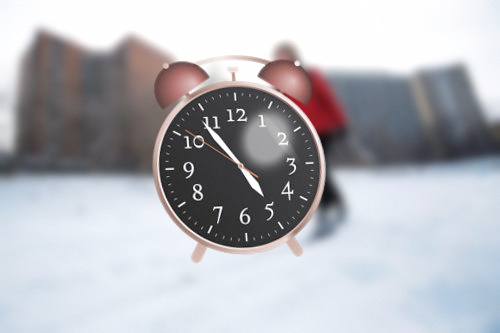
4:53:51
